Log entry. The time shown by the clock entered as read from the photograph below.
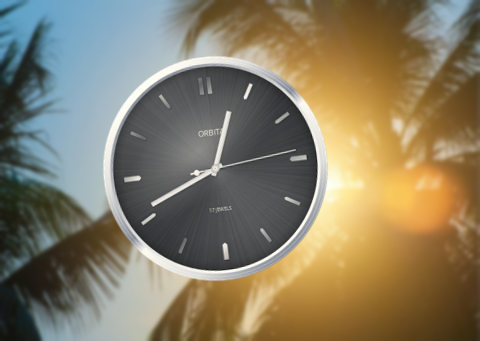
12:41:14
